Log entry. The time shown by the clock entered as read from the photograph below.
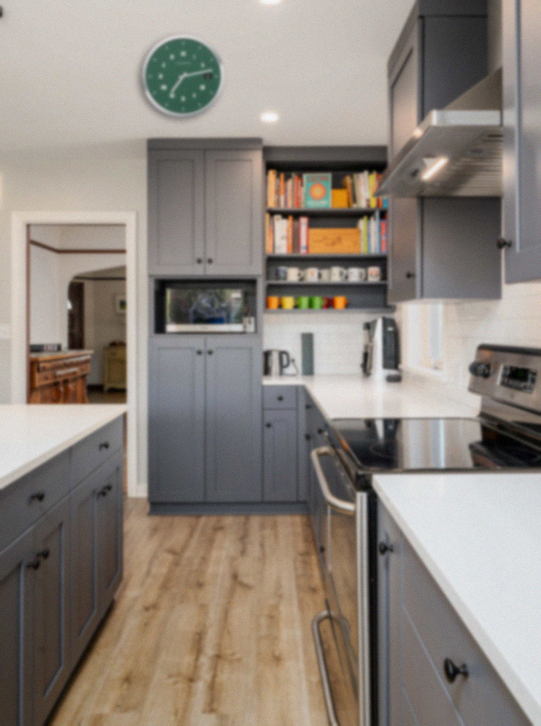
7:13
